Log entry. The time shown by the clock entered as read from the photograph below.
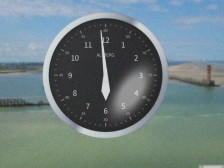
5:59
